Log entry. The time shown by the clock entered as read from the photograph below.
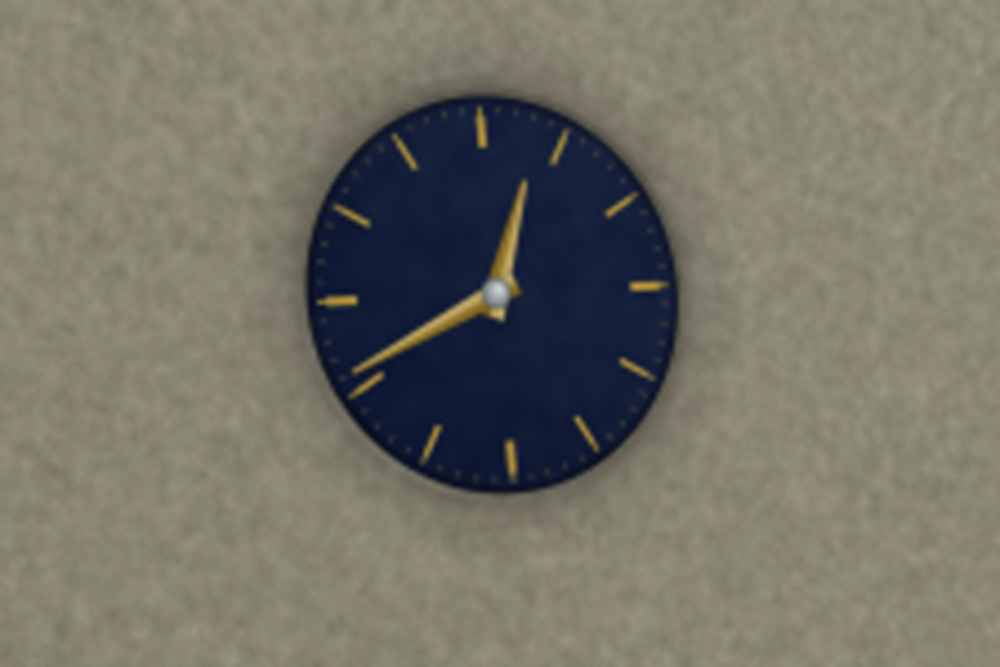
12:41
